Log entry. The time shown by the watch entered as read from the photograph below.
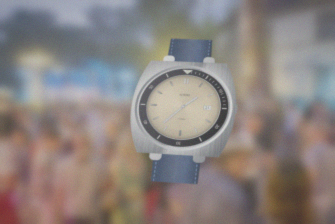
1:37
